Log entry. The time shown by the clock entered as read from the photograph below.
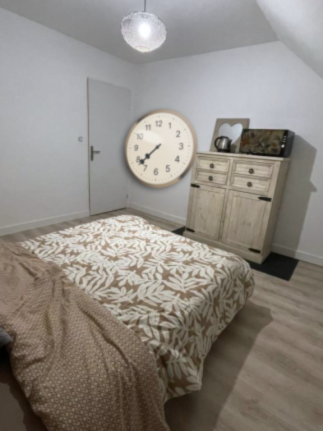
7:38
